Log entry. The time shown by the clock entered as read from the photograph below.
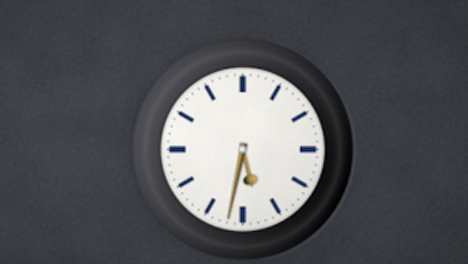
5:32
